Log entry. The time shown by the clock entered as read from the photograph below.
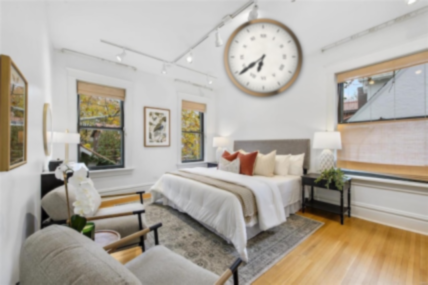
6:39
